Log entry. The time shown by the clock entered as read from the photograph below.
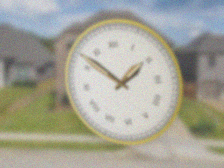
1:52
